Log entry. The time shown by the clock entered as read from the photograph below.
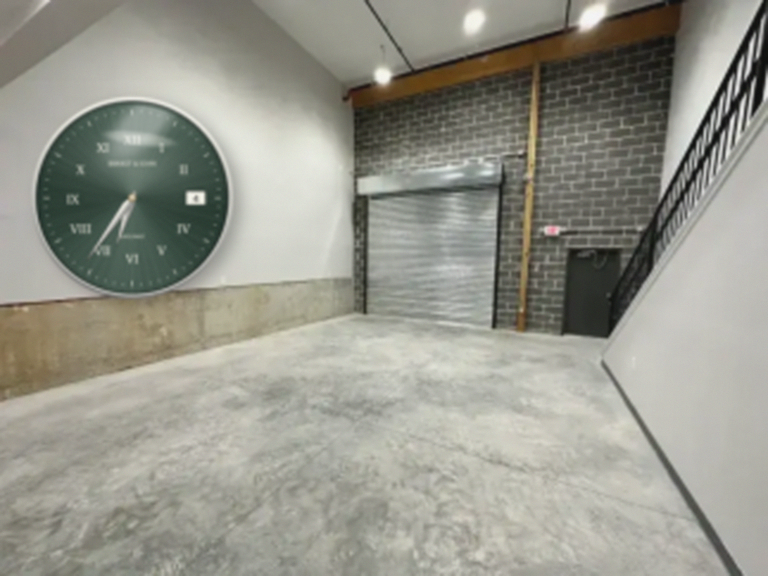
6:36
